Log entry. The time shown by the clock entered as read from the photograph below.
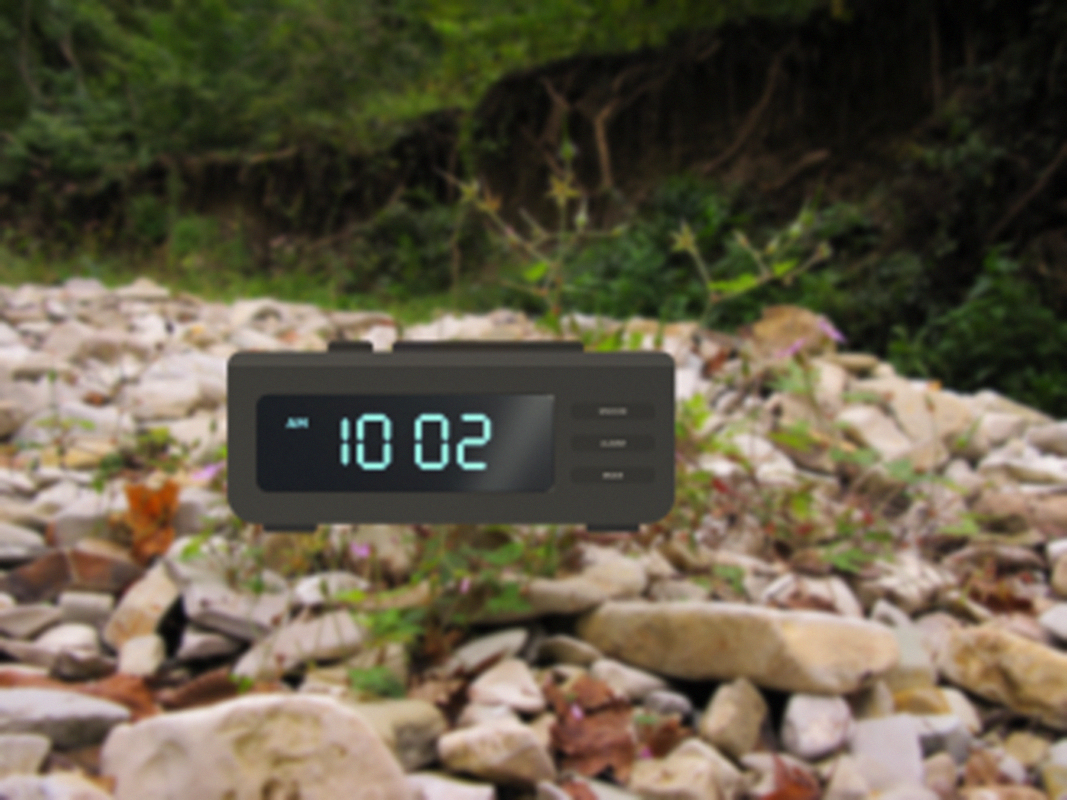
10:02
